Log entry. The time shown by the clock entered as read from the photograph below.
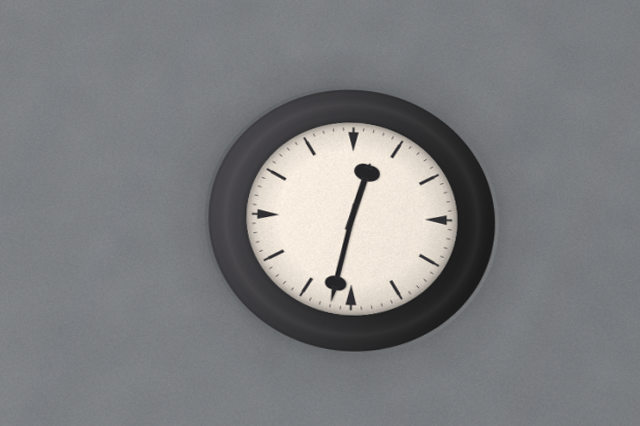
12:32
